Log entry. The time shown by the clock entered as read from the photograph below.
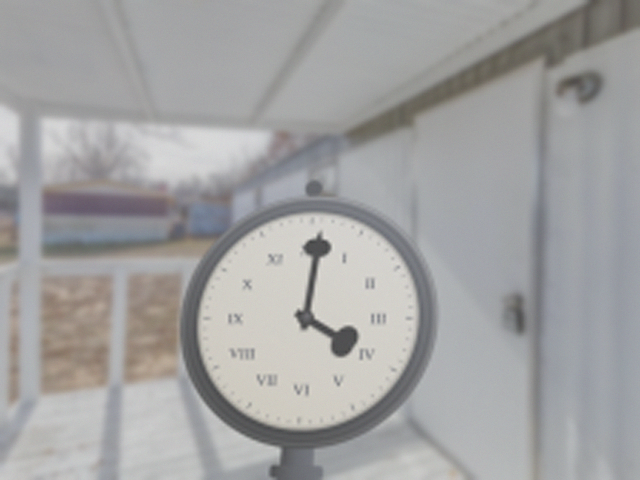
4:01
